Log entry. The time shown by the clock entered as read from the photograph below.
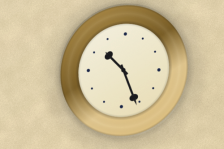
10:26
